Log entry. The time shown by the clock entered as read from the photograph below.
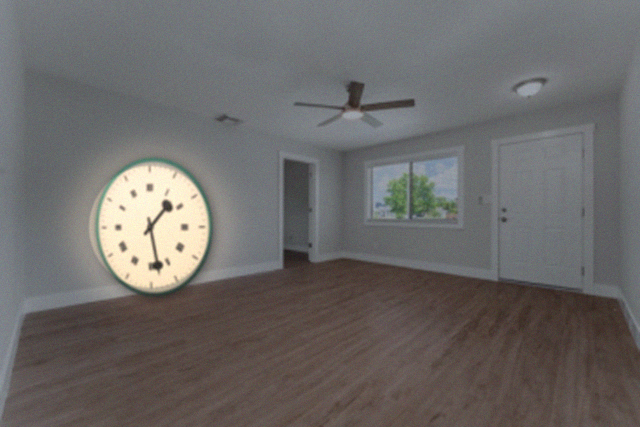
1:28
